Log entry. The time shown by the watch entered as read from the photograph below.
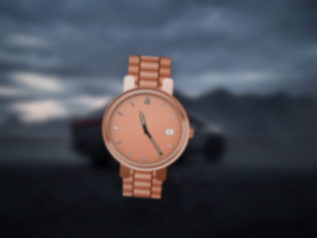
11:24
